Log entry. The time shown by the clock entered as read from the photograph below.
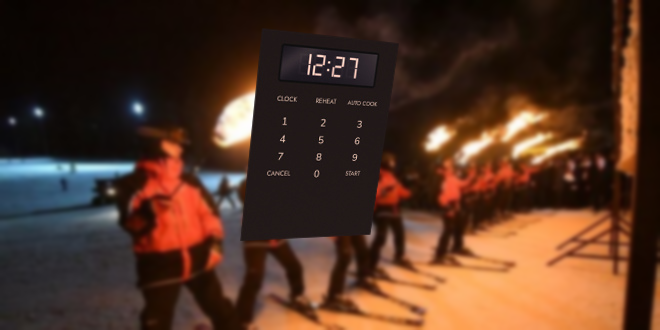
12:27
